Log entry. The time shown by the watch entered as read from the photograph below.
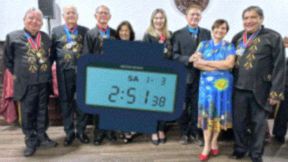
2:51:38
